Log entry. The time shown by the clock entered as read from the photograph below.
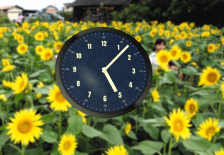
5:07
